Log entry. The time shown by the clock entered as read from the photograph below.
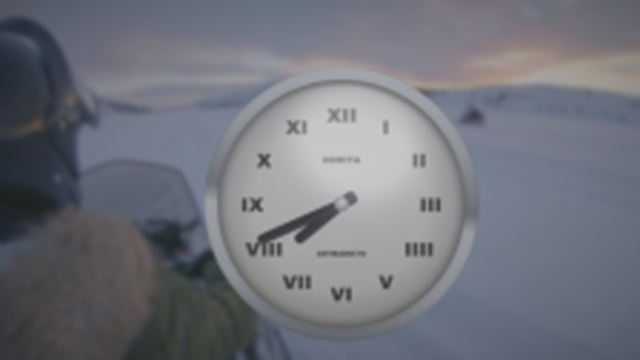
7:41
